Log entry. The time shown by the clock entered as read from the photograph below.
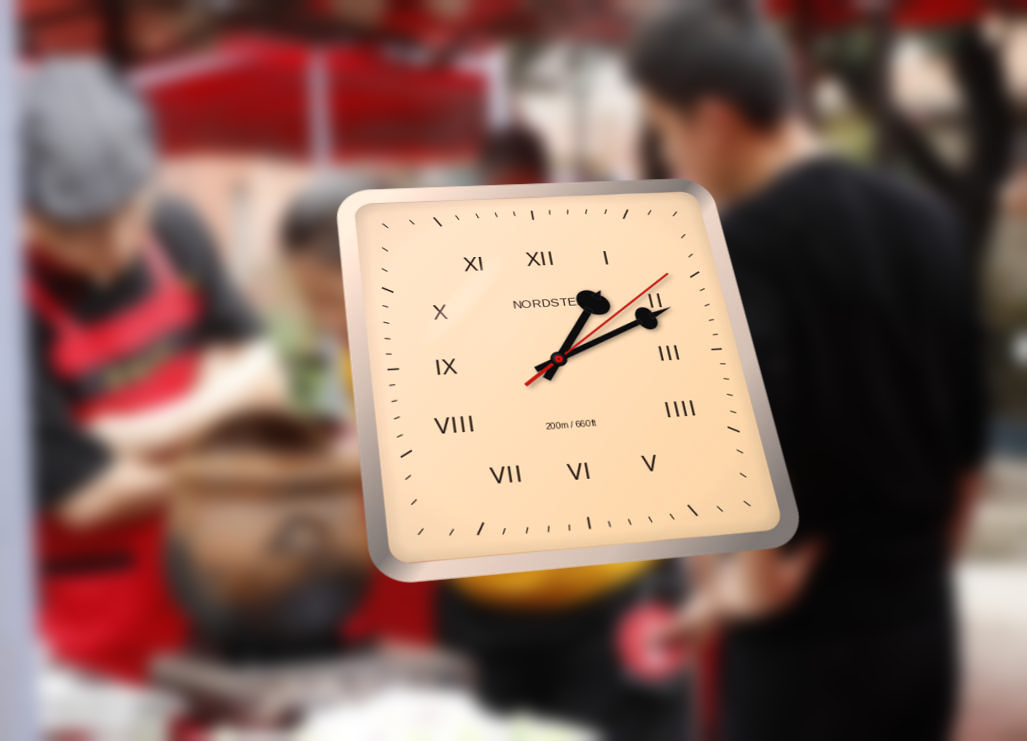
1:11:09
